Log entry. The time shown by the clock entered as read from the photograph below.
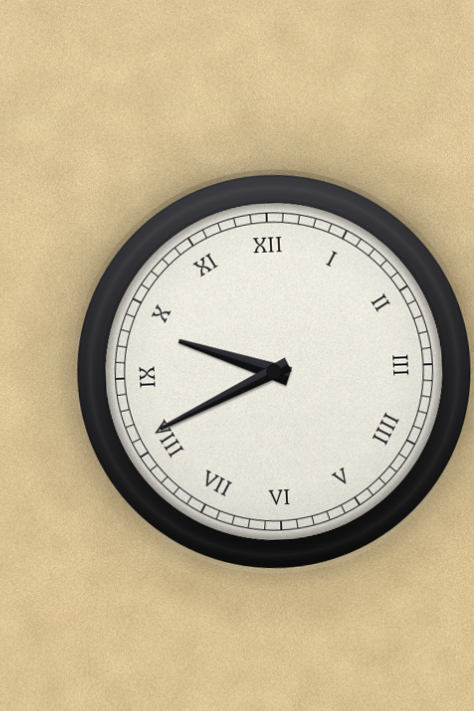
9:41
